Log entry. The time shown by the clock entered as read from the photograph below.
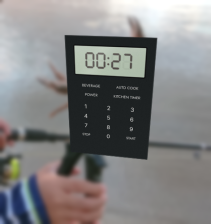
0:27
